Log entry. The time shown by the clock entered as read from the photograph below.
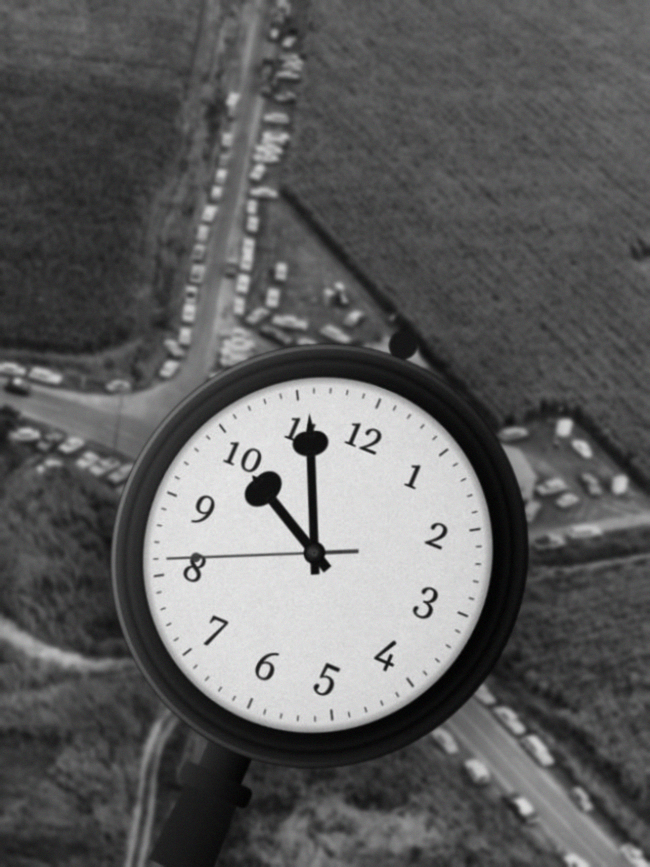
9:55:41
